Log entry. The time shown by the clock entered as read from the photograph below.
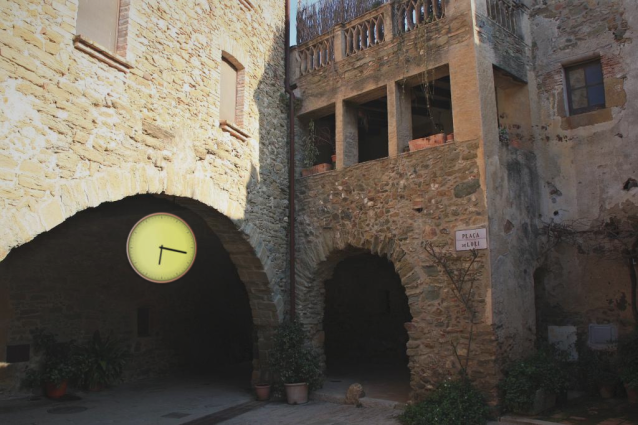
6:17
